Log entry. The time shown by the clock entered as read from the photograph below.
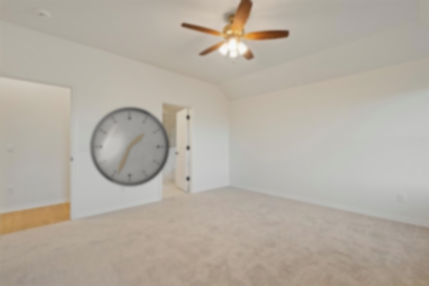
1:34
